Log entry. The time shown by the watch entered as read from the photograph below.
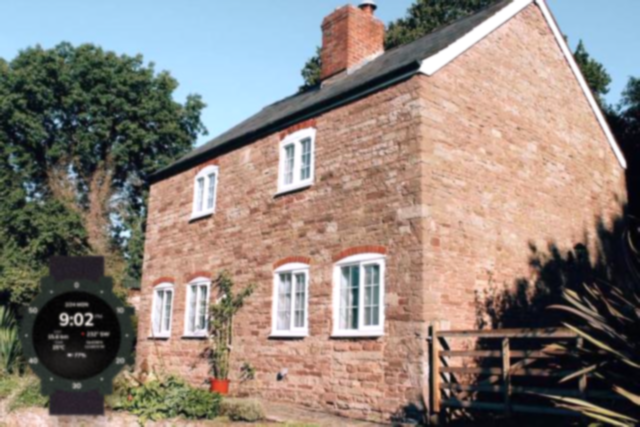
9:02
